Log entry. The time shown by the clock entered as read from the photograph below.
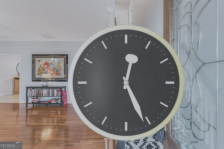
12:26
